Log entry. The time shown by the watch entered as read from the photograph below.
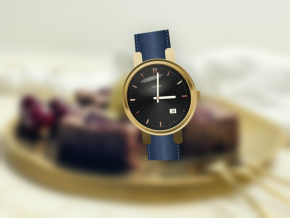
3:01
